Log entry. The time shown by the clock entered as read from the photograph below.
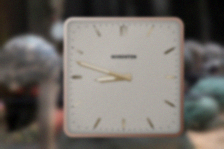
8:48
